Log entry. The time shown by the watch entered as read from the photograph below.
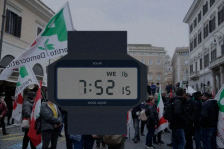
7:52:15
